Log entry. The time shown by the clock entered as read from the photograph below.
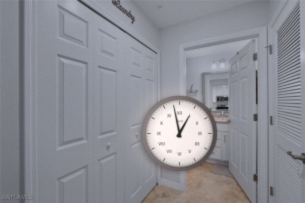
12:58
